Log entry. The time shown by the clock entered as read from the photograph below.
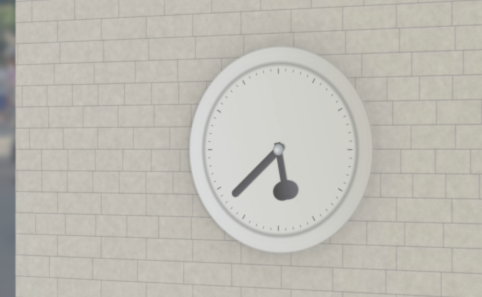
5:38
